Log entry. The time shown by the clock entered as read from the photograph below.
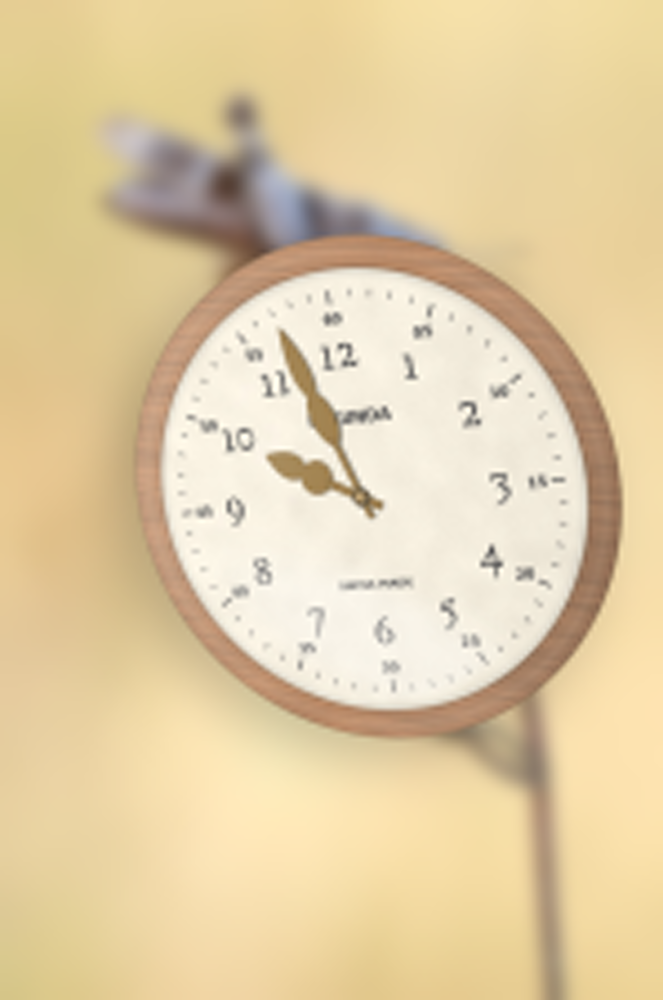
9:57
